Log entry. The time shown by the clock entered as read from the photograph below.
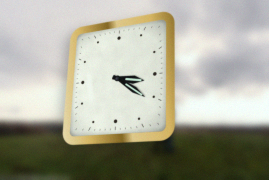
3:21
